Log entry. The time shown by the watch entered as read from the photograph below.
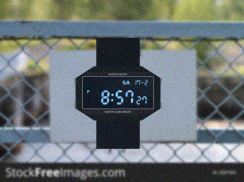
8:57:27
